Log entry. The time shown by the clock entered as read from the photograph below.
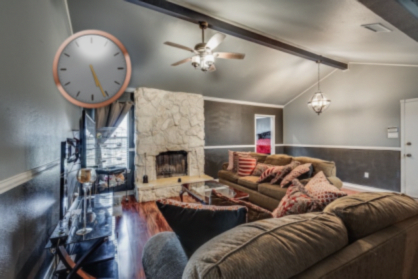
5:26
